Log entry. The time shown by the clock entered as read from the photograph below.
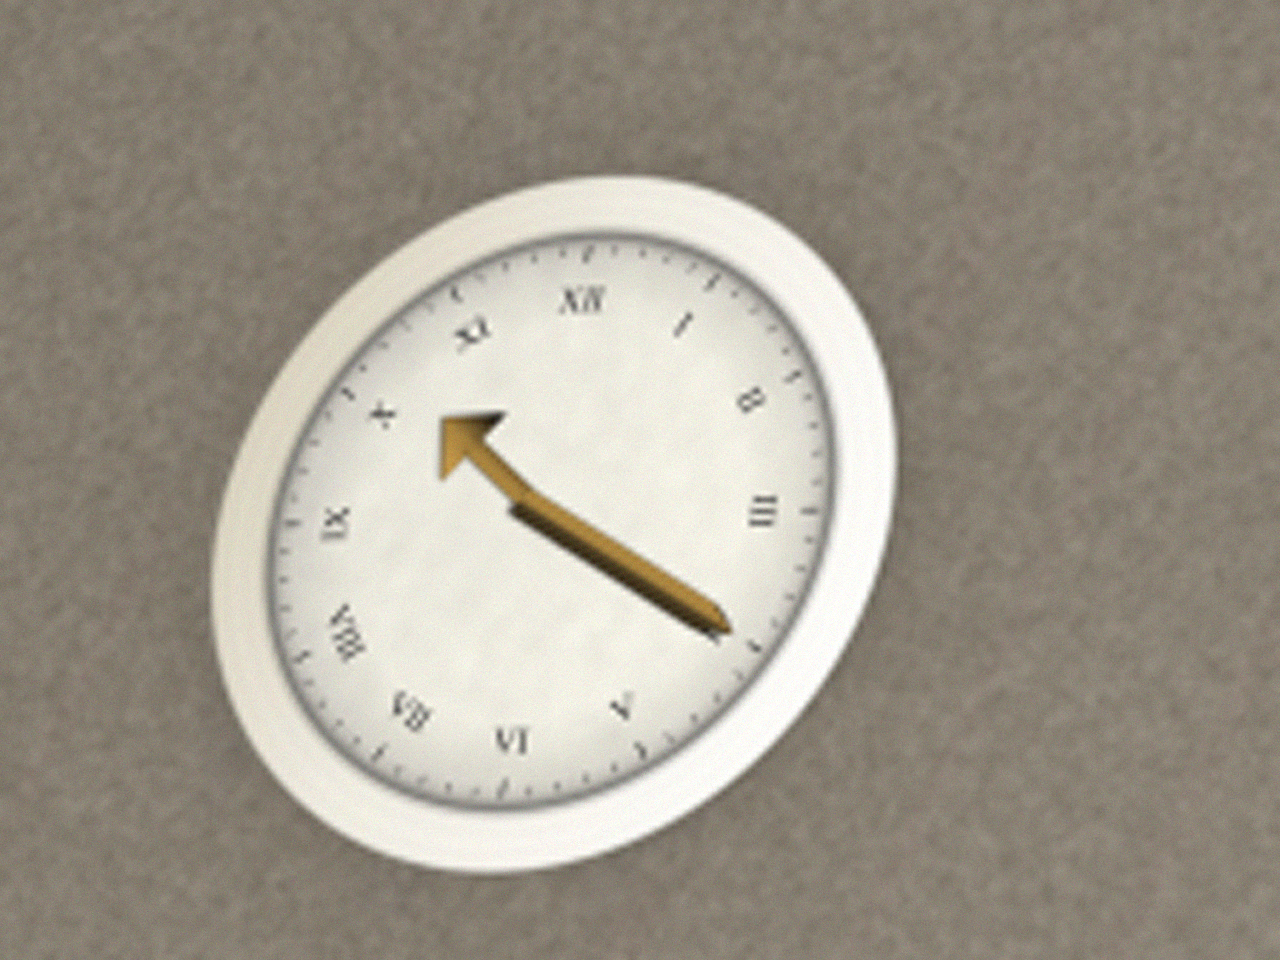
10:20
